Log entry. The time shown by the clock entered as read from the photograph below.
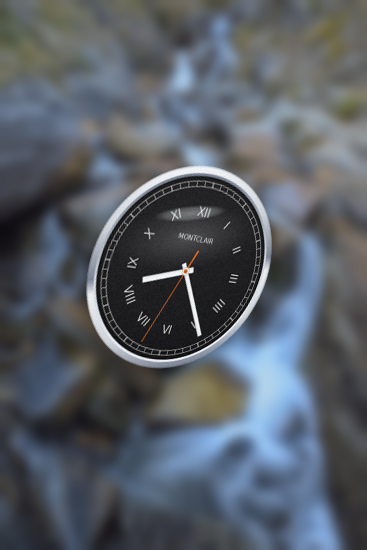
8:24:33
